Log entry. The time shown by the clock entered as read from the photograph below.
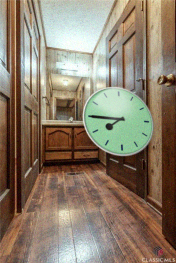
7:45
